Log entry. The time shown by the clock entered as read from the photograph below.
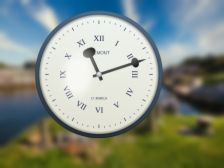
11:12
